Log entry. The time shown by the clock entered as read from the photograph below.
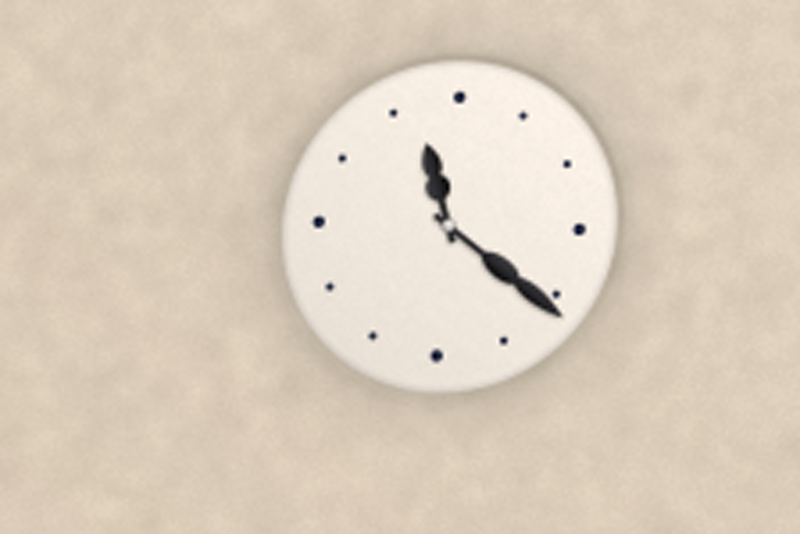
11:21
